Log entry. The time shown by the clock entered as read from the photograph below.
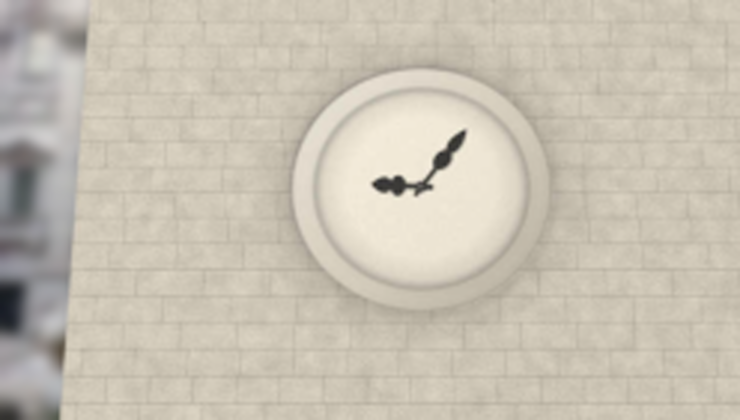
9:06
